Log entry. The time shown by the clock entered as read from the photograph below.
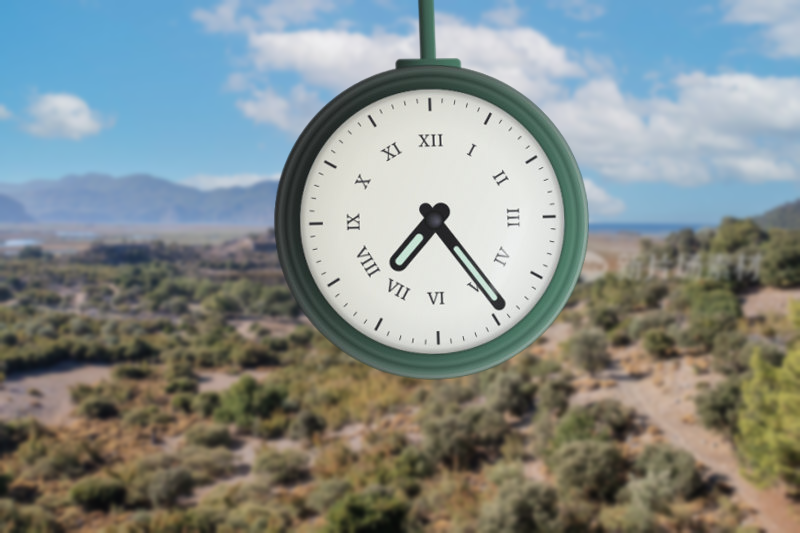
7:24
